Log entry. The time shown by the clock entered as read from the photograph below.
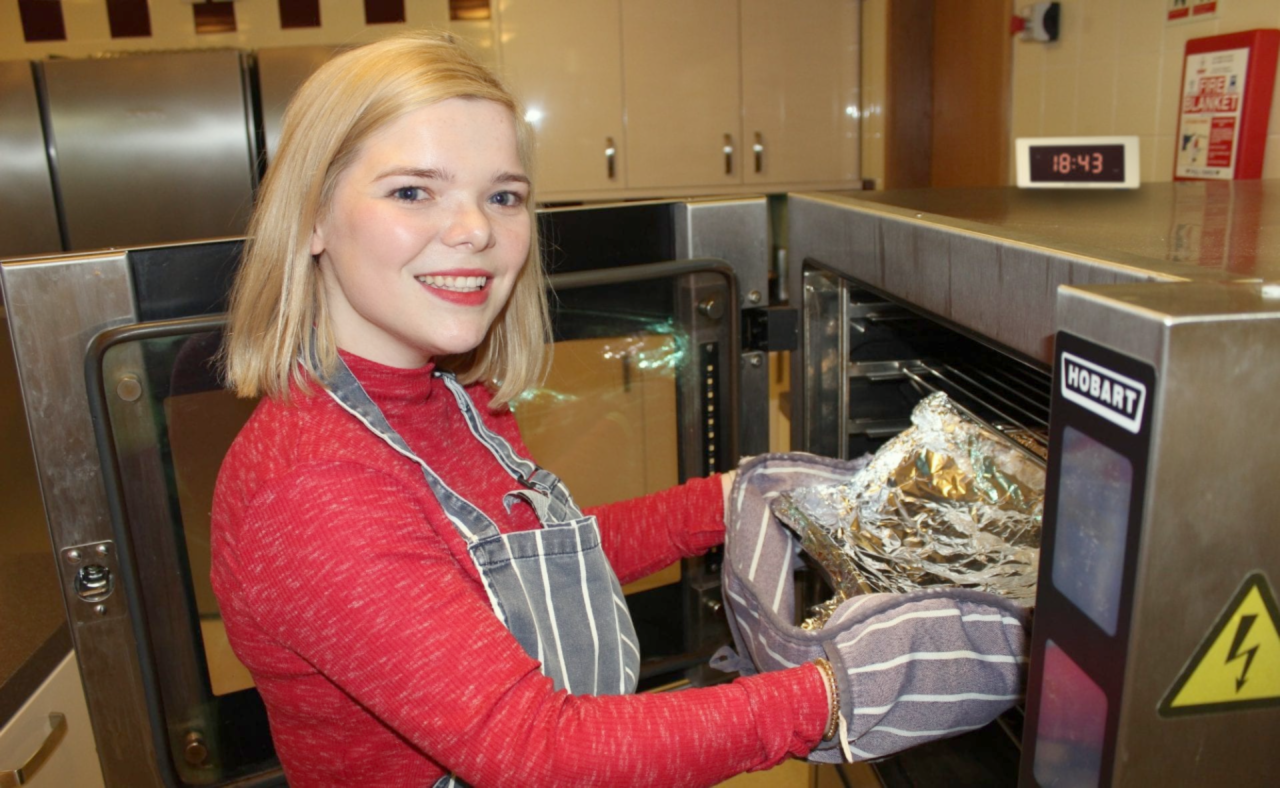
18:43
